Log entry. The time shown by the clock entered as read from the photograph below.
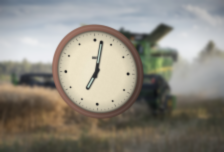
7:02
